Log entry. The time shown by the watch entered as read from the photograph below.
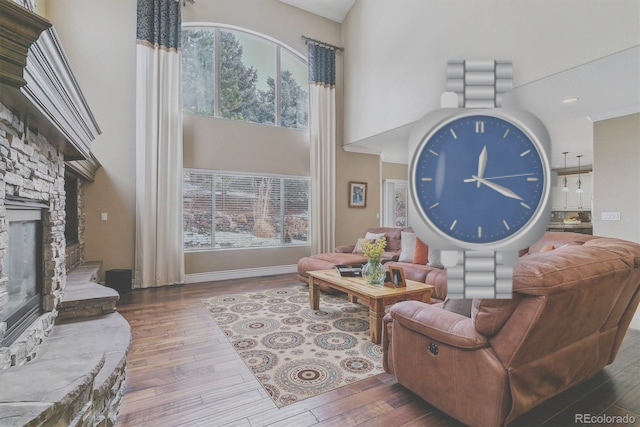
12:19:14
